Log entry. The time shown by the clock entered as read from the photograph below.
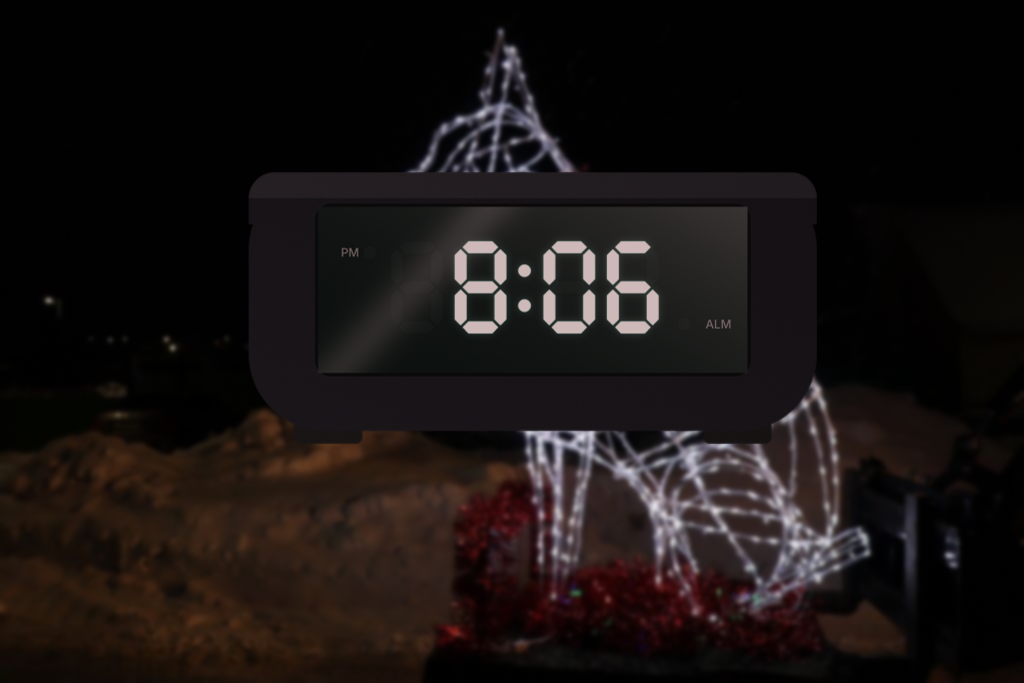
8:06
